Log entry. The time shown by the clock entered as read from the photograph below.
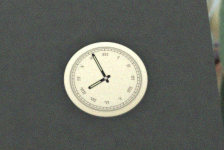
7:56
